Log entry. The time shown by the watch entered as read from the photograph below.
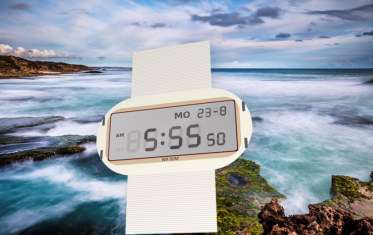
5:55:50
